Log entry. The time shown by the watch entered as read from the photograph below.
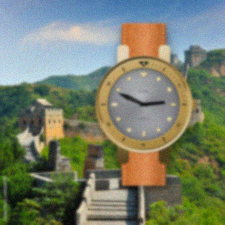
2:49
